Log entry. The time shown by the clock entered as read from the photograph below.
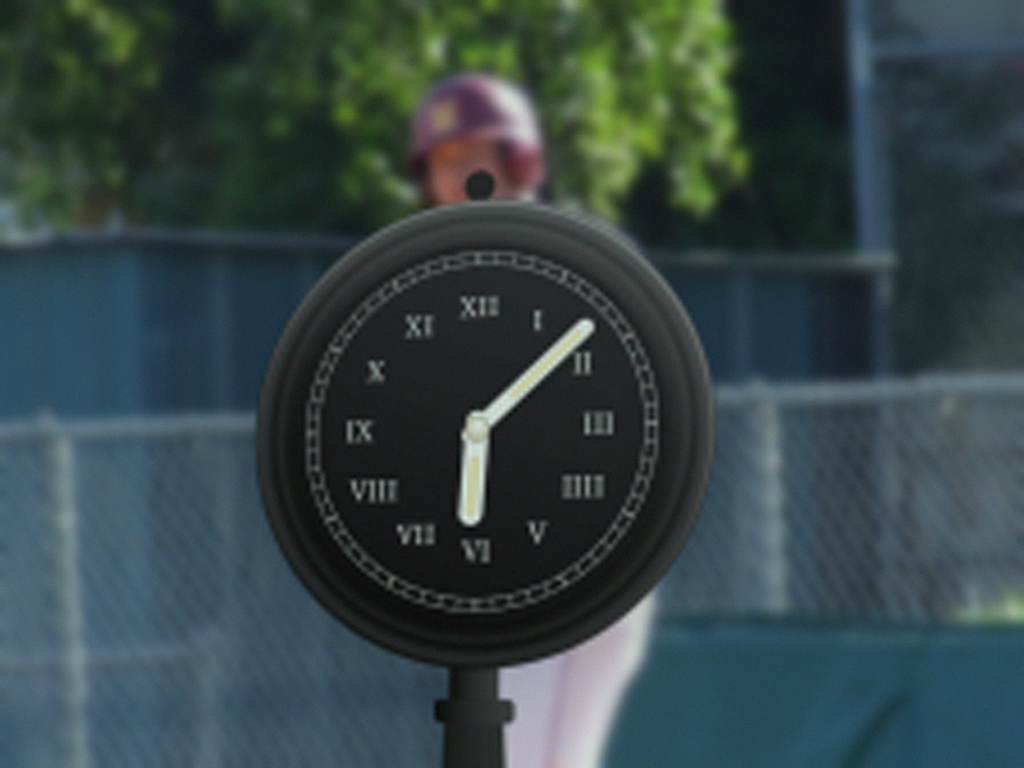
6:08
